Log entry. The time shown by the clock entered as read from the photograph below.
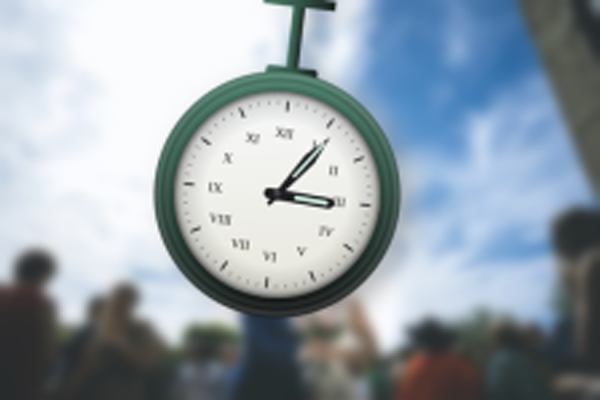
3:06
